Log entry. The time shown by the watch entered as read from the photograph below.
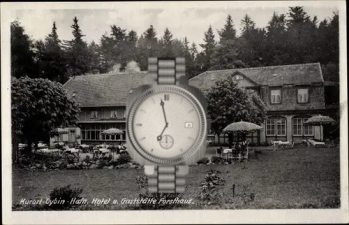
6:58
